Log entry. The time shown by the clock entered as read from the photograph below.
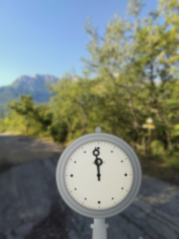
11:59
